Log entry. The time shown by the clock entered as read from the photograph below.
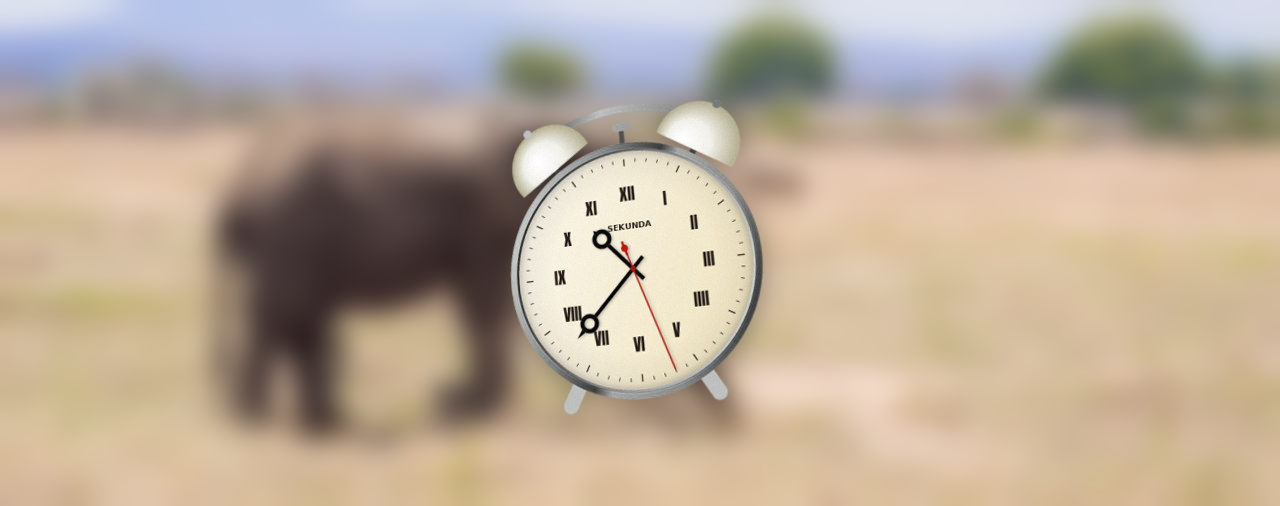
10:37:27
